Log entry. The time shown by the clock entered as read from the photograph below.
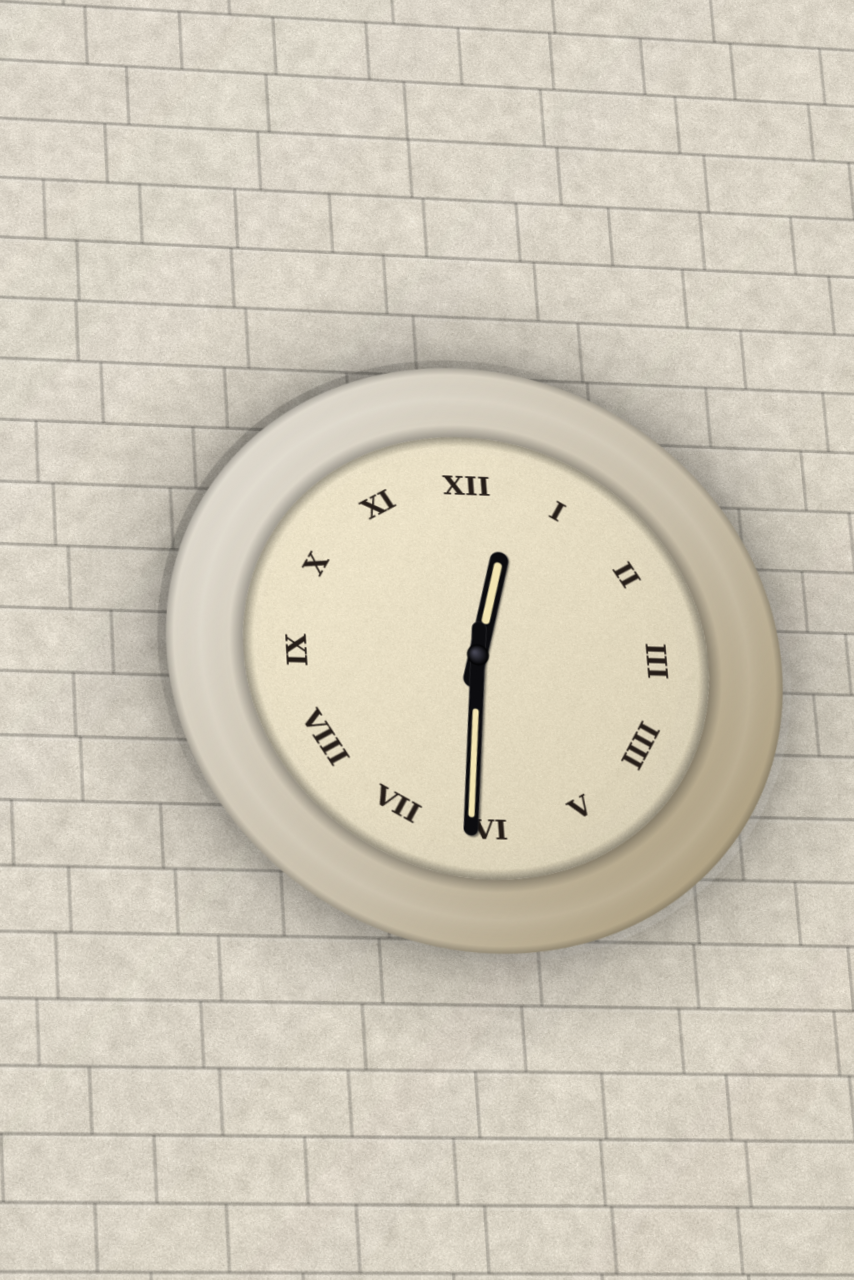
12:31
